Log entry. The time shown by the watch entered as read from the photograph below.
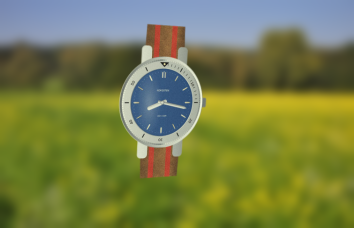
8:17
